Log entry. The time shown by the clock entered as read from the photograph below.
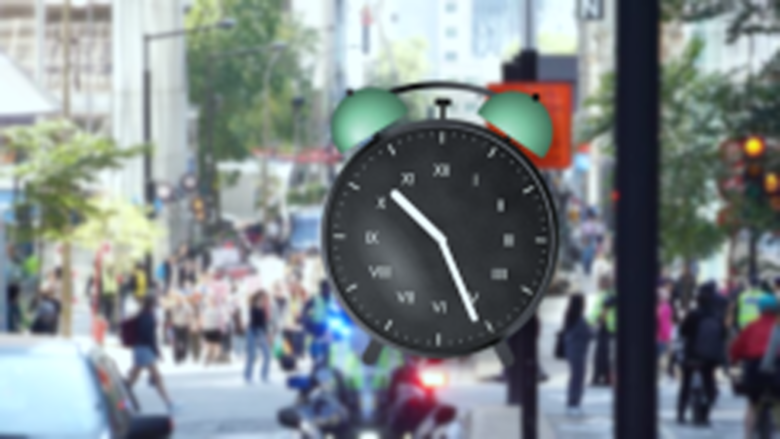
10:26
